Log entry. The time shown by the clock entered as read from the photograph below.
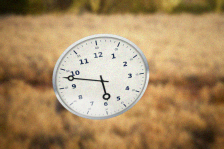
5:48
